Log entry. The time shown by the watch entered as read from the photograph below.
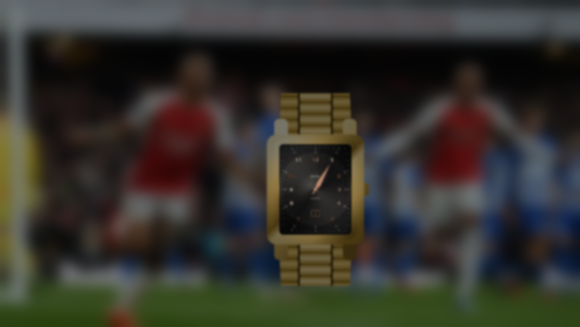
1:05
